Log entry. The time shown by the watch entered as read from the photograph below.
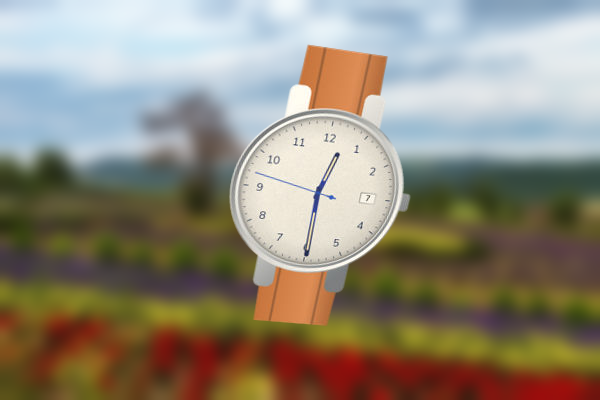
12:29:47
